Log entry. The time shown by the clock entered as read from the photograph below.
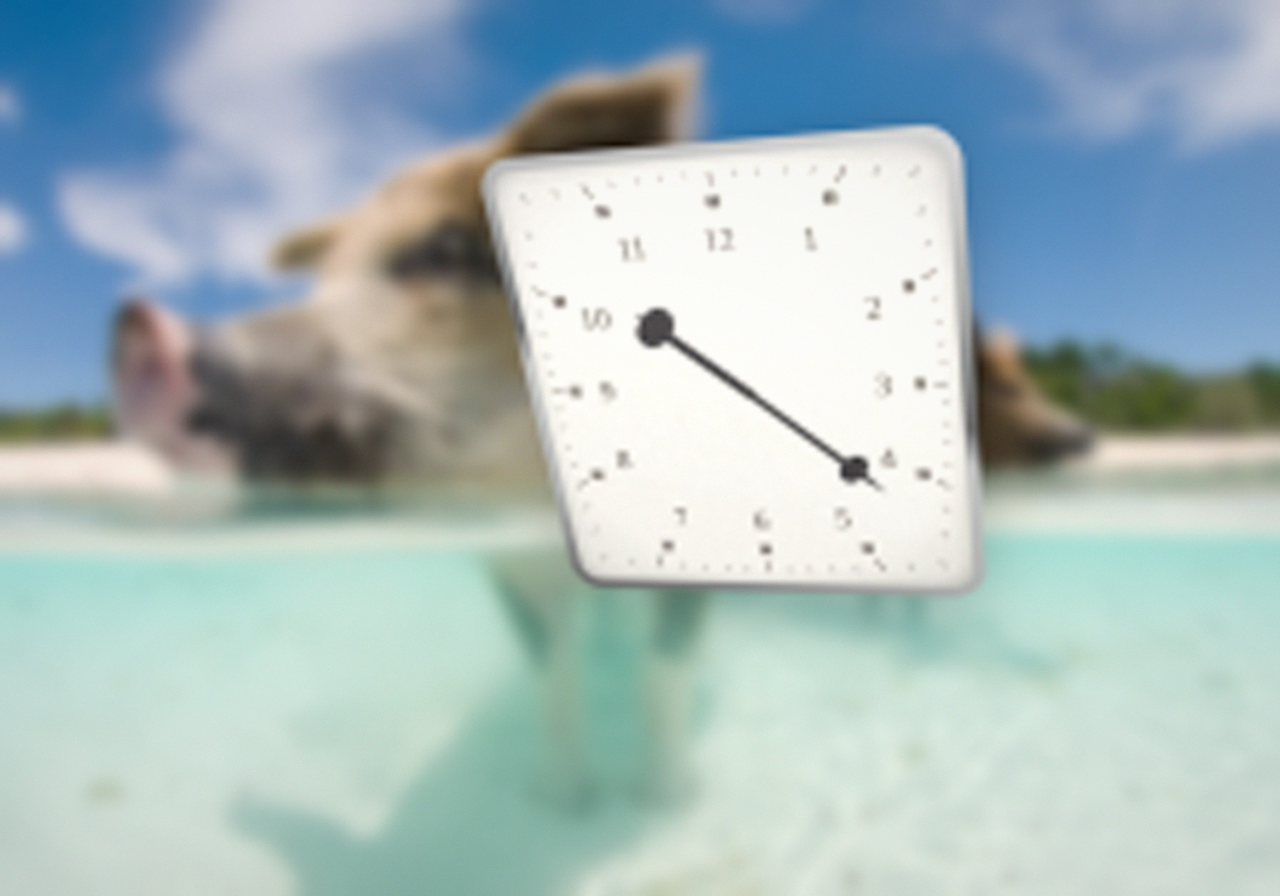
10:22
